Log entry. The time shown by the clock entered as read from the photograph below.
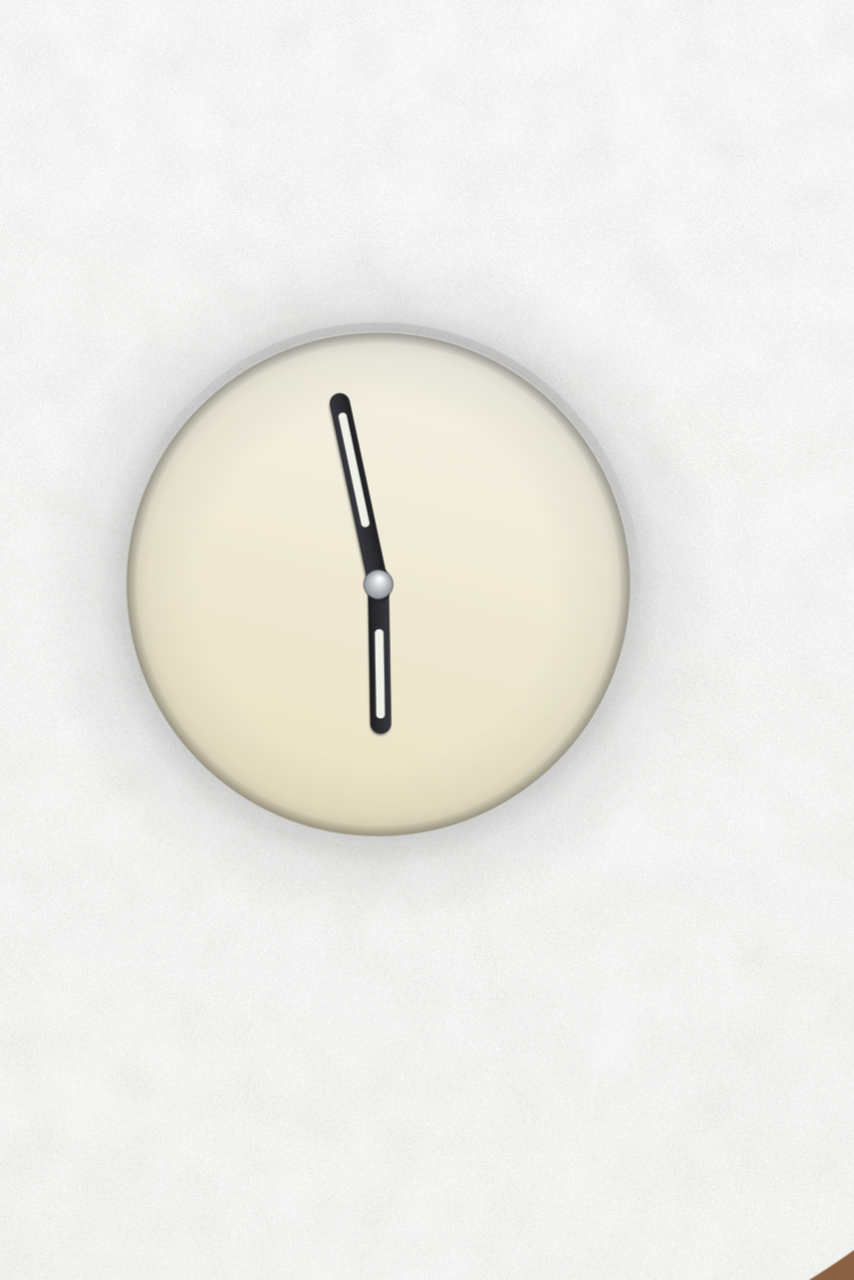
5:58
